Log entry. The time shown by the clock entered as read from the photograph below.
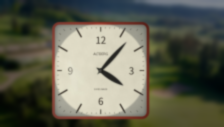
4:07
